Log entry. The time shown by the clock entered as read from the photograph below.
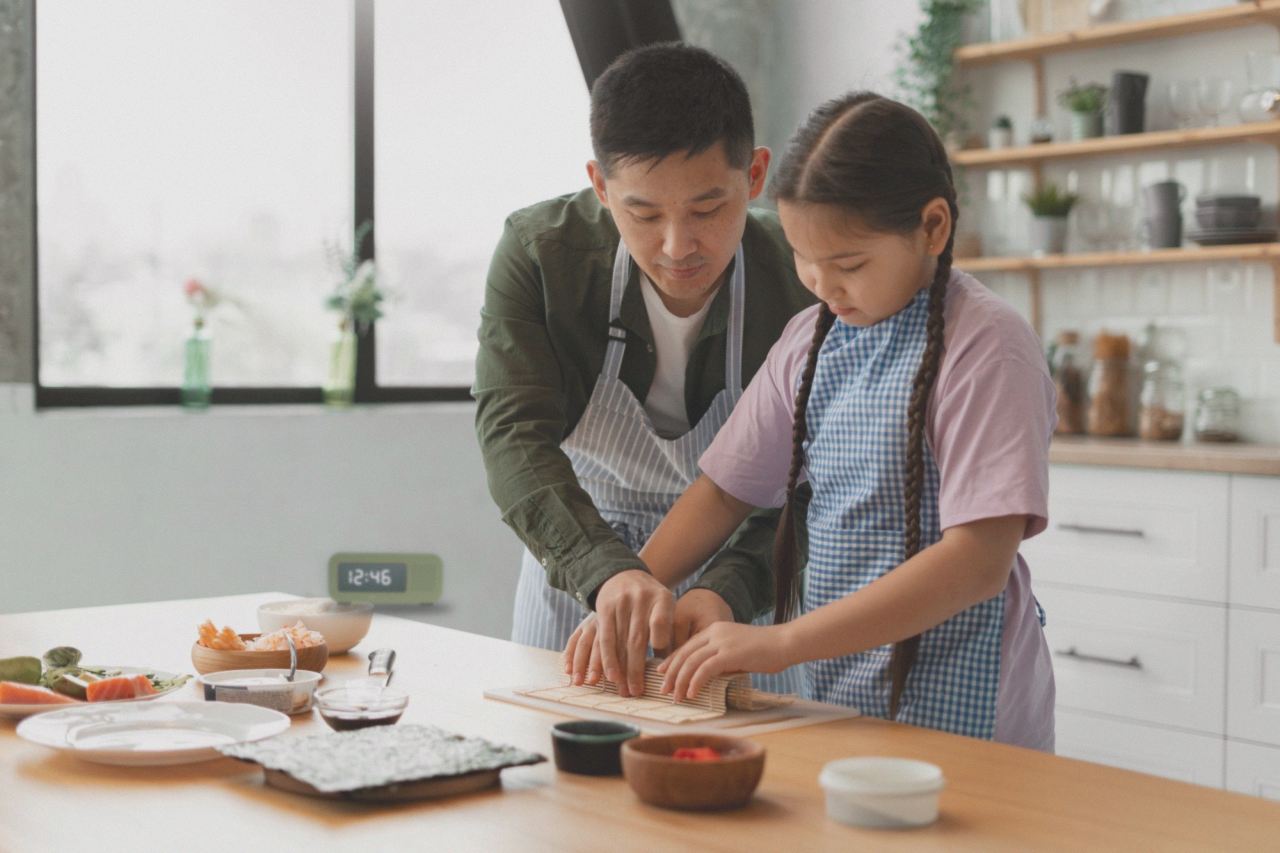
12:46
